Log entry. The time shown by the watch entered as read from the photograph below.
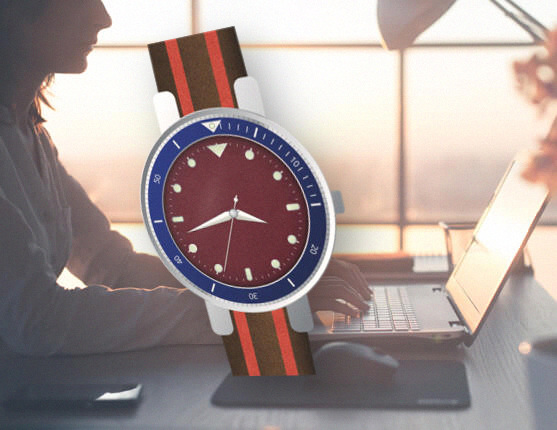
3:42:34
